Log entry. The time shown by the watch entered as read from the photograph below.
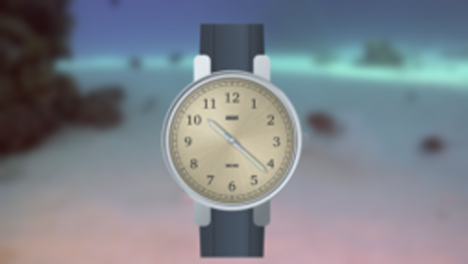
10:22
